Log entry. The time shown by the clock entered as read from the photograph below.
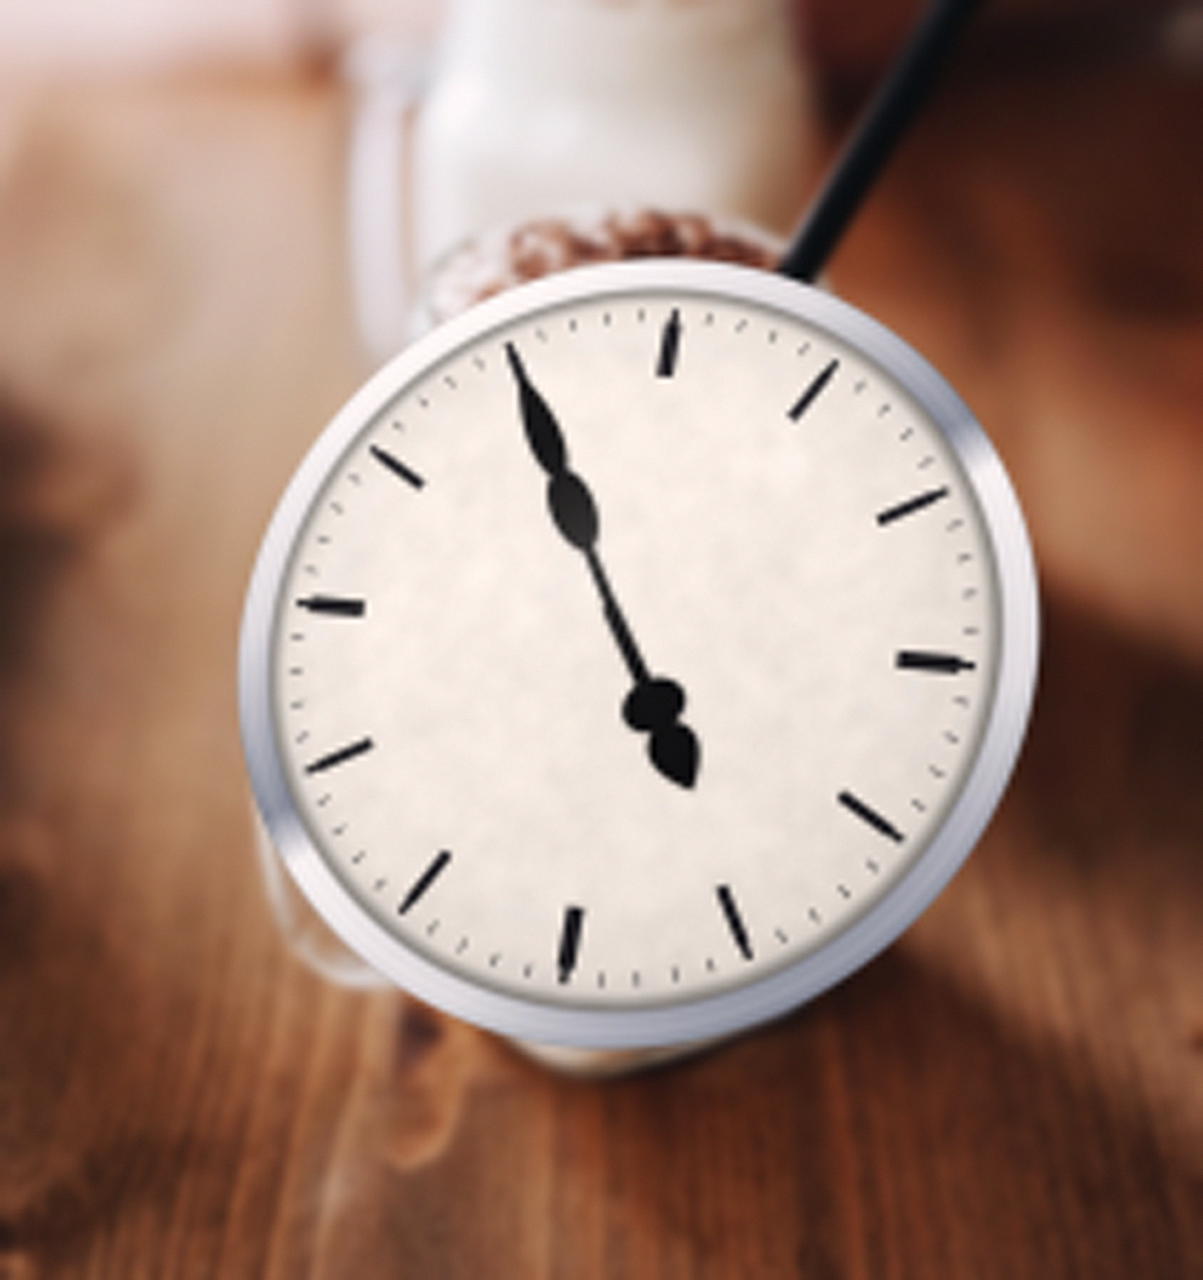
4:55
